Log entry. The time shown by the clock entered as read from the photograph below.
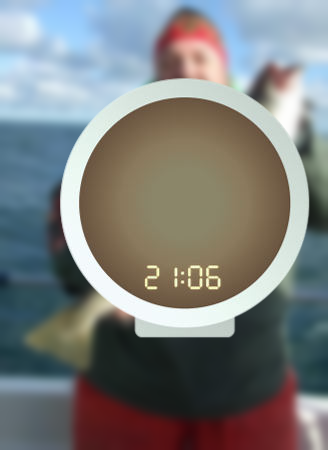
21:06
